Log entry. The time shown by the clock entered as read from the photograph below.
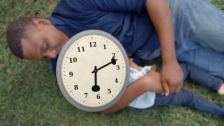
6:12
